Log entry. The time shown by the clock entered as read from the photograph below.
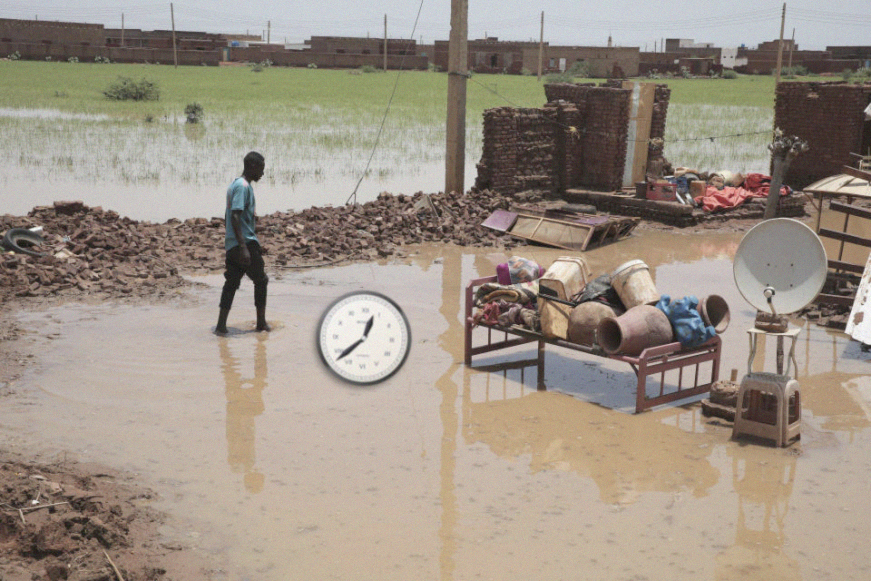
12:38
